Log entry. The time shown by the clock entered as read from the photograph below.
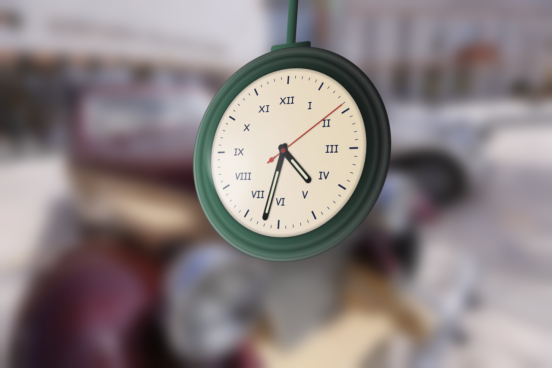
4:32:09
